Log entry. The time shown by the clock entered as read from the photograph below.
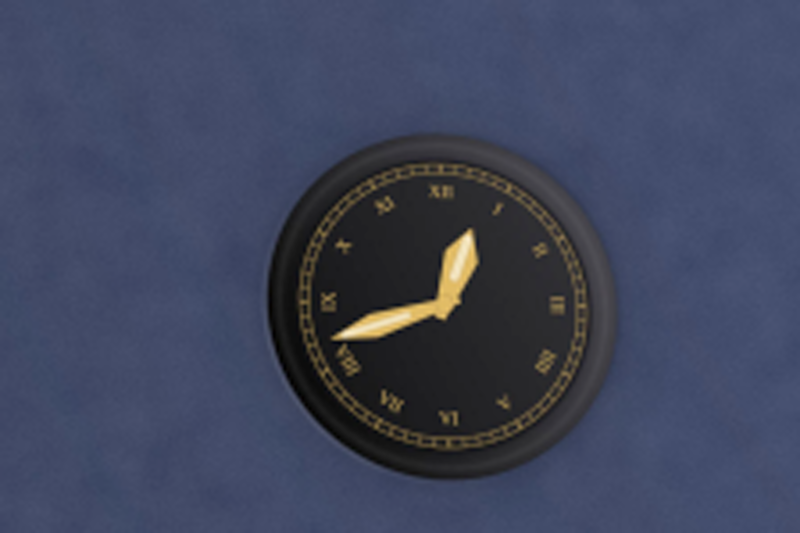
12:42
